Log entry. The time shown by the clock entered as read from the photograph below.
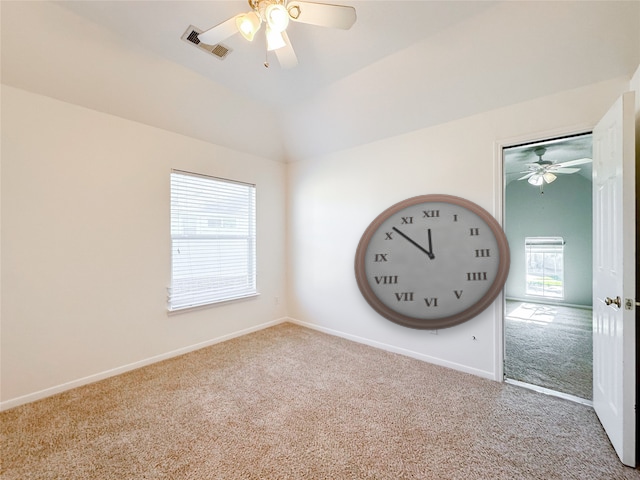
11:52
